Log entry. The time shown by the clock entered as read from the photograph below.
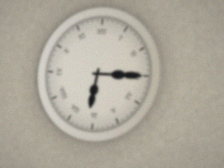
6:15
